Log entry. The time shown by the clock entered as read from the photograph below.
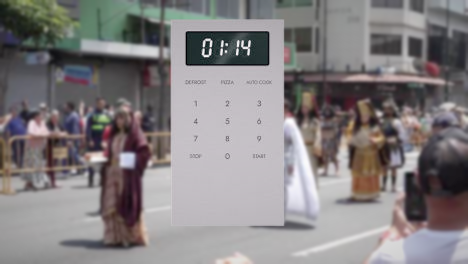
1:14
